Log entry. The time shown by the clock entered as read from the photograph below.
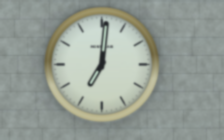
7:01
